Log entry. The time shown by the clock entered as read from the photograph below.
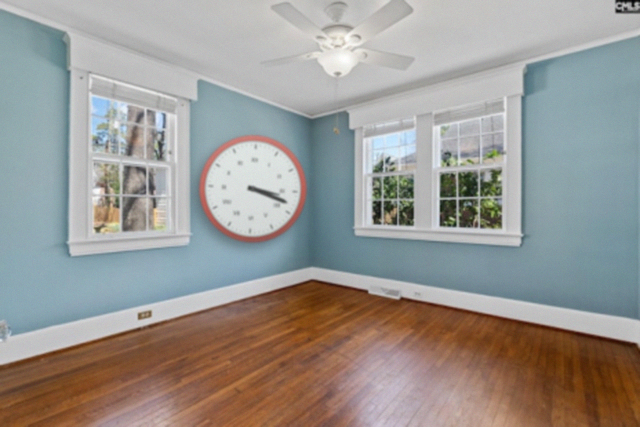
3:18
